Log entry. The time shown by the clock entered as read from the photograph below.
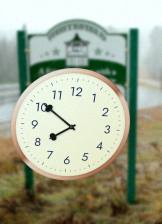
7:51
